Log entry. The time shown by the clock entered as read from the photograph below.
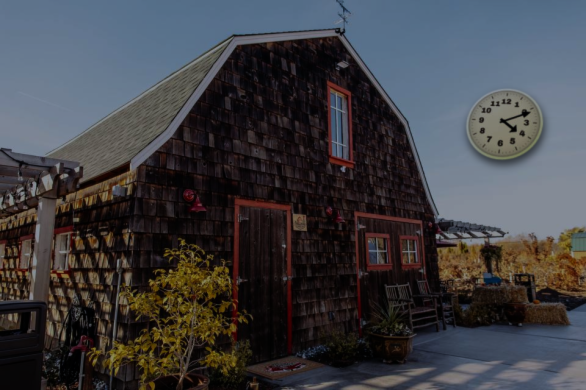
4:11
